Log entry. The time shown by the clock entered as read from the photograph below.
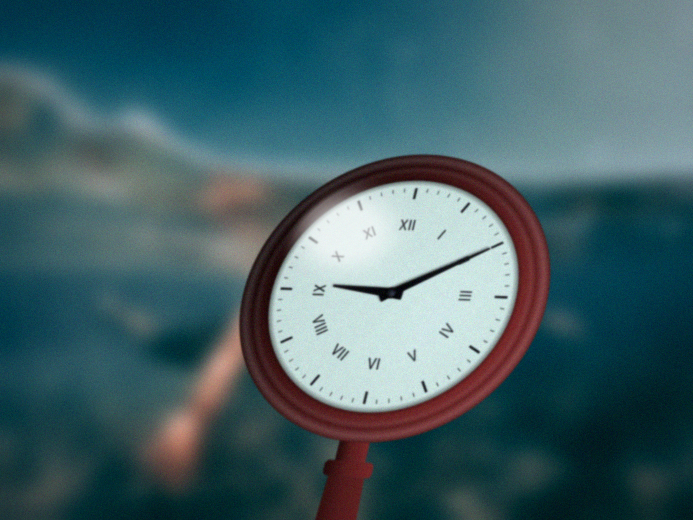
9:10
